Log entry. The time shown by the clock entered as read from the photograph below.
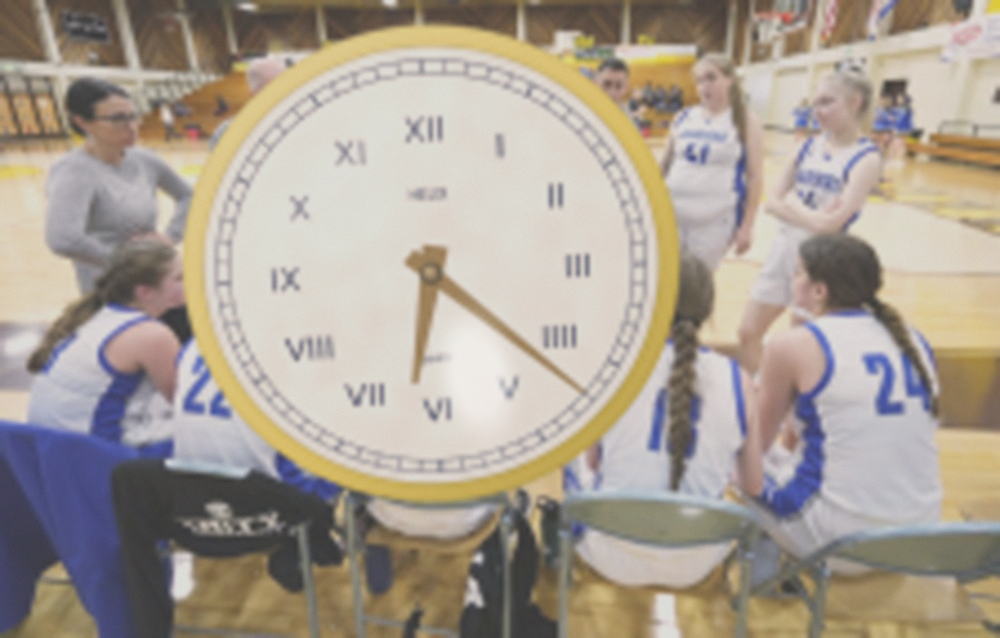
6:22
